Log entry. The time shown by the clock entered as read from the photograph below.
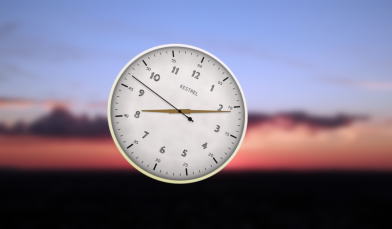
8:10:47
